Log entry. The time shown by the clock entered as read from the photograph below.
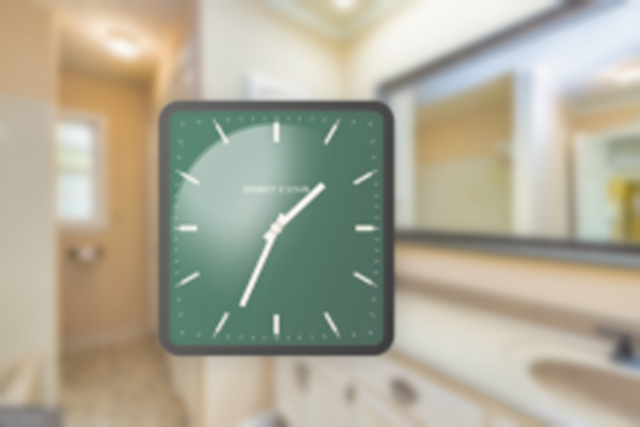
1:34
